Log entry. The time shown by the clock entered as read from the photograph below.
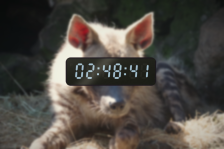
2:48:41
